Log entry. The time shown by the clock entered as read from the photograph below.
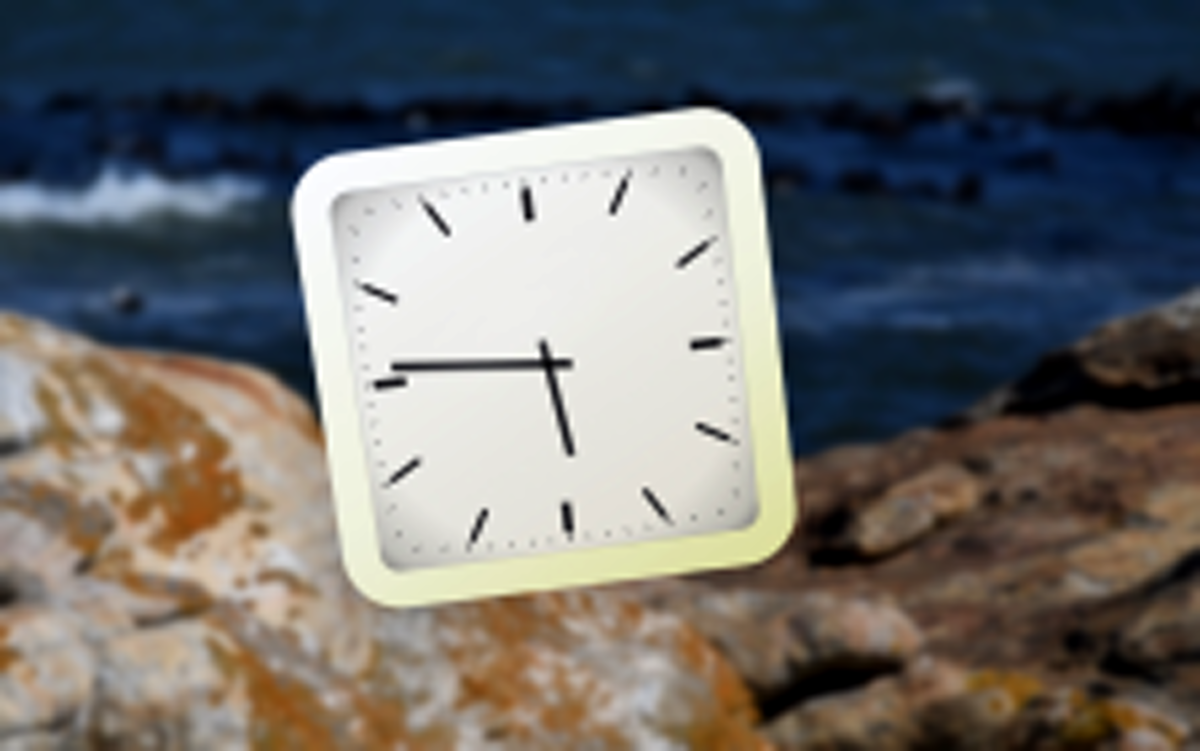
5:46
